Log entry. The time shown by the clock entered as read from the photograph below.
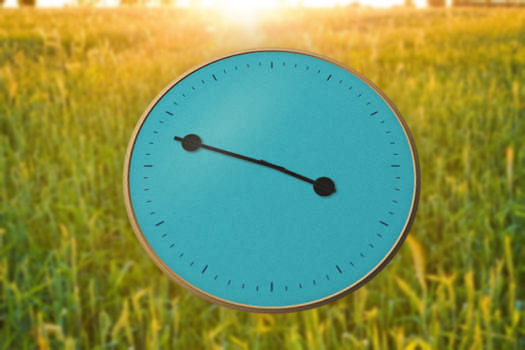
3:48
